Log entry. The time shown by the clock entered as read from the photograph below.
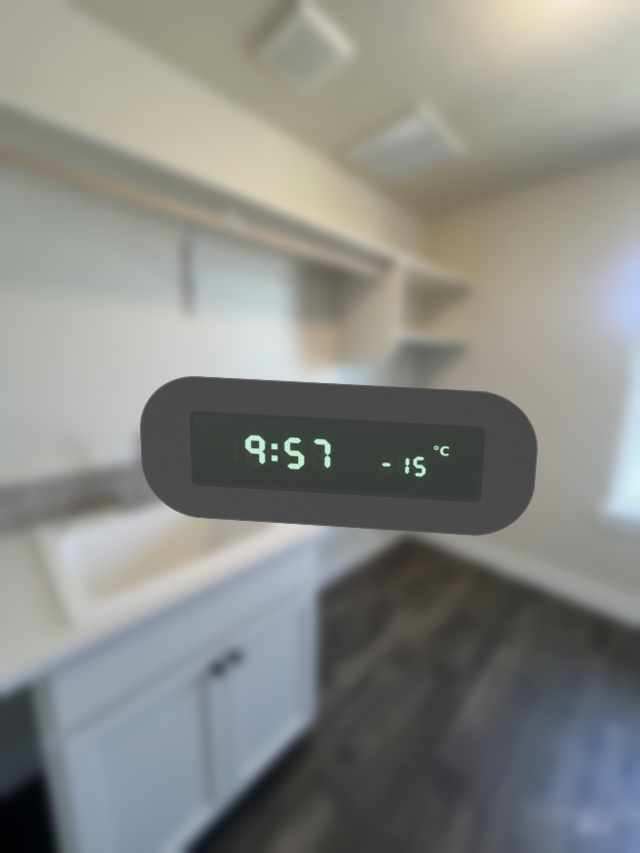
9:57
